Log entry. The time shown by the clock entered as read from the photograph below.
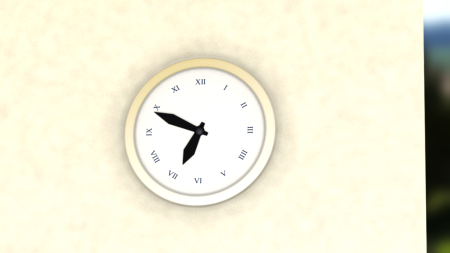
6:49
